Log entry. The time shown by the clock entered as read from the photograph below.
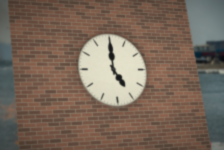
5:00
